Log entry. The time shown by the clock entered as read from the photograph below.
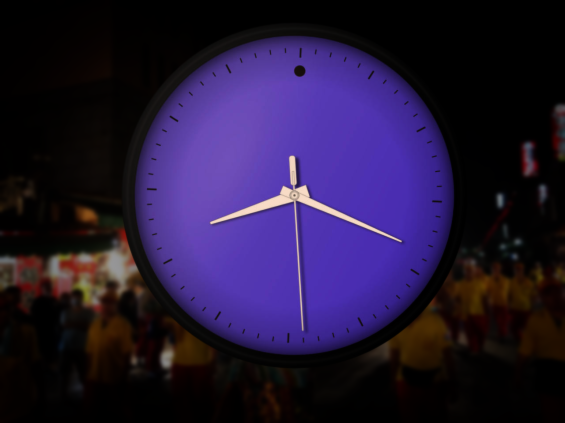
8:18:29
